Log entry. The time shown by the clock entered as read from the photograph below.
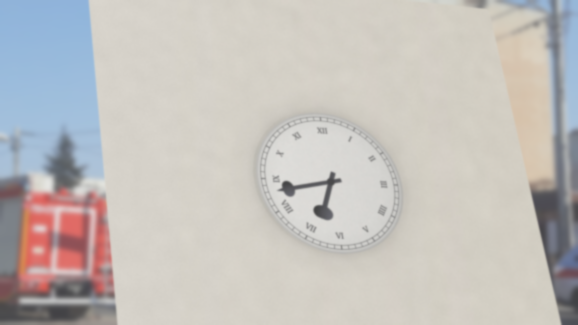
6:43
